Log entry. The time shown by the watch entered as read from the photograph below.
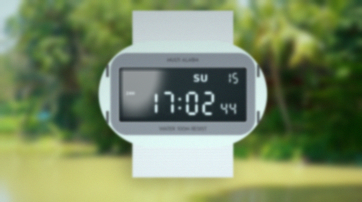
17:02:44
